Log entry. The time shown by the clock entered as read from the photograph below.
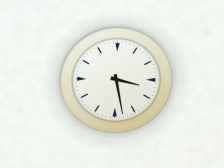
3:28
